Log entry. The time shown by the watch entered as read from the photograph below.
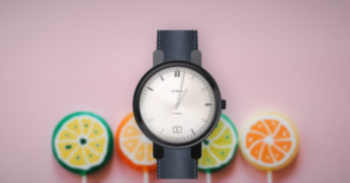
1:02
